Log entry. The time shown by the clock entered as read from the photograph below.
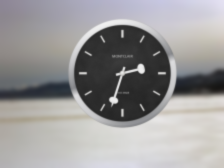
2:33
